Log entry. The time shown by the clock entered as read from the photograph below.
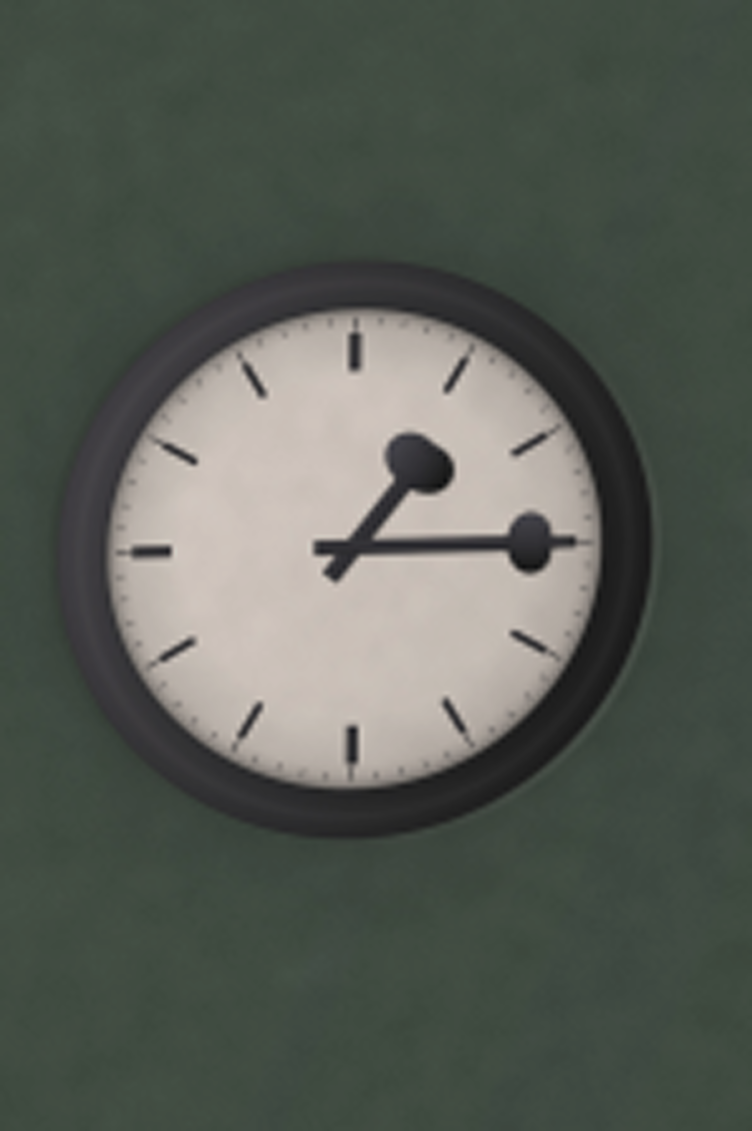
1:15
